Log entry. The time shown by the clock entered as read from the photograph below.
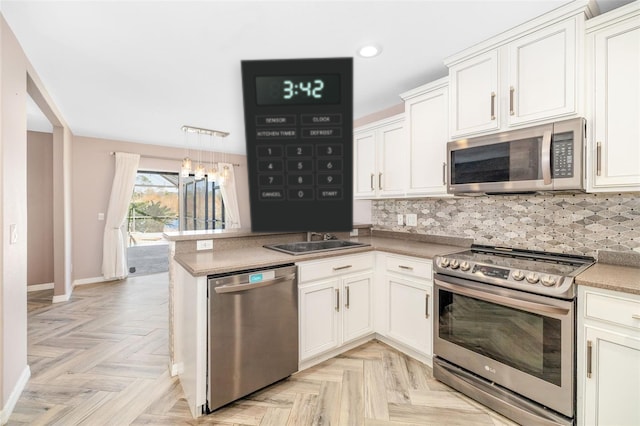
3:42
